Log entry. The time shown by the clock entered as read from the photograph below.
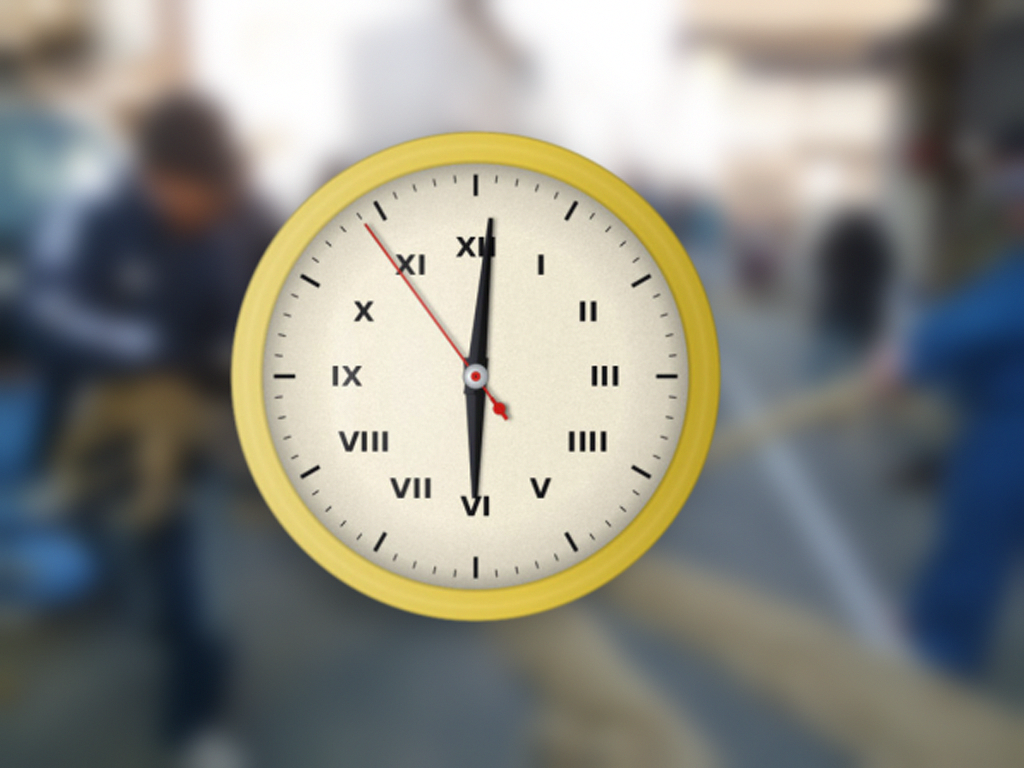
6:00:54
